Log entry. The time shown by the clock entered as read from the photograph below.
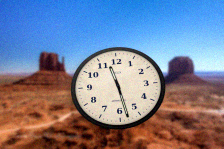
11:28
